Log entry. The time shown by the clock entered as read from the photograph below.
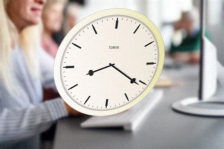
8:21
